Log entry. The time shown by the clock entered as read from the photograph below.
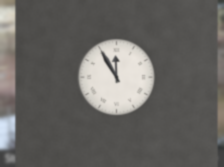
11:55
